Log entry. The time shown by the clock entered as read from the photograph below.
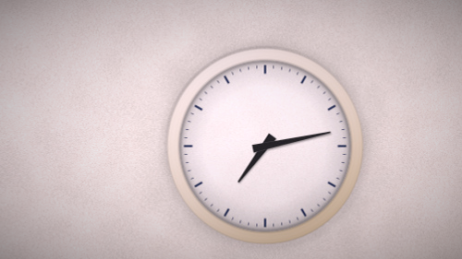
7:13
